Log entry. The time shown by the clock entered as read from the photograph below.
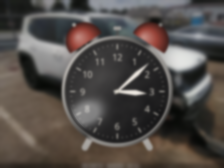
3:08
